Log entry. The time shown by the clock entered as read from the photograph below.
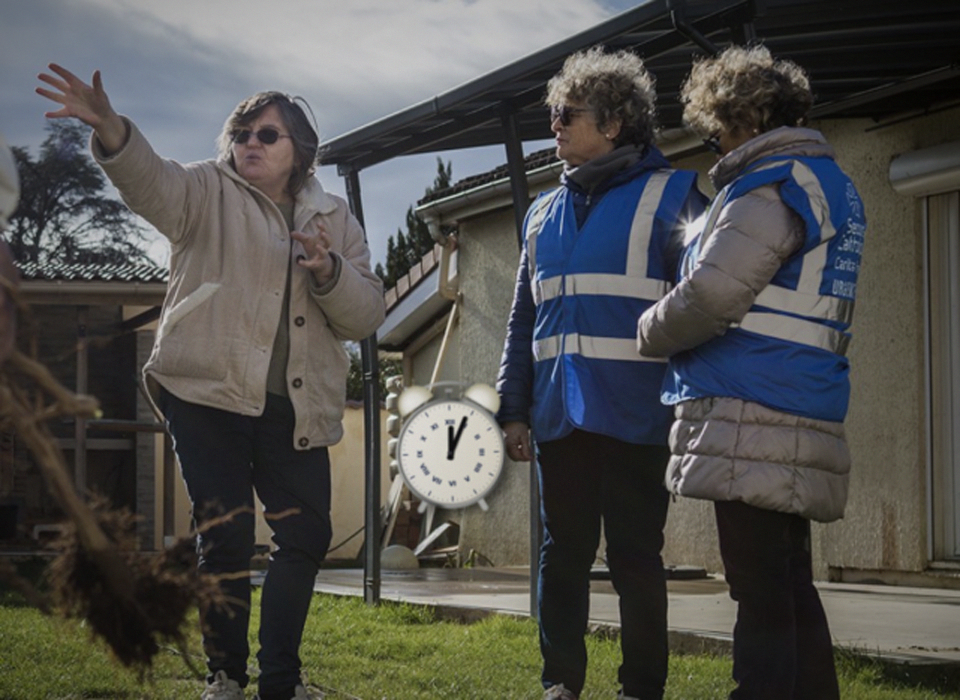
12:04
